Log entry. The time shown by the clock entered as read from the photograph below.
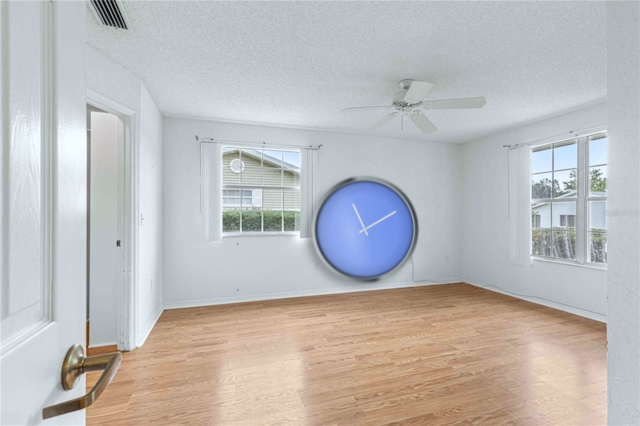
11:10
